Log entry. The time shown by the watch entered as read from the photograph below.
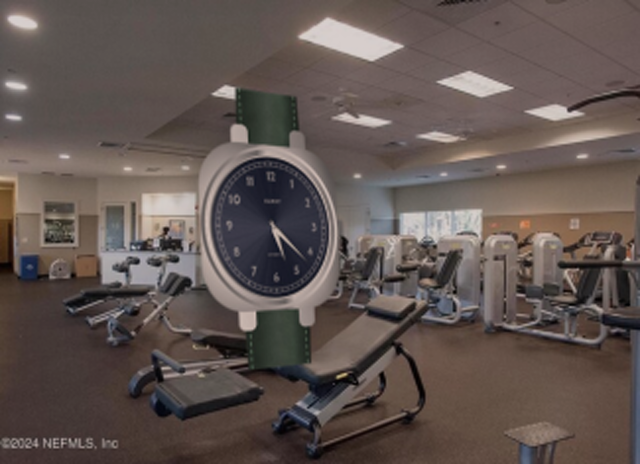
5:22
